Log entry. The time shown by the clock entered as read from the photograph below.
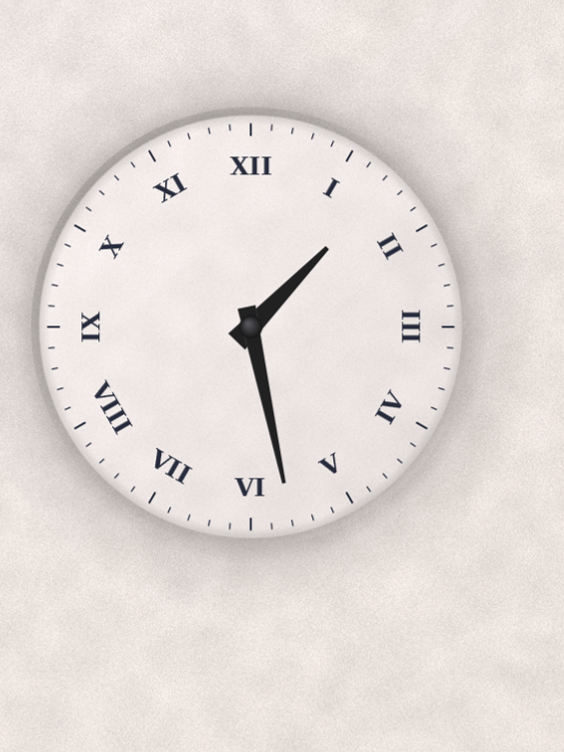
1:28
